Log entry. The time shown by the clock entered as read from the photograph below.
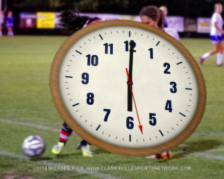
6:00:28
